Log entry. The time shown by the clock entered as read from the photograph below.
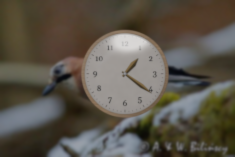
1:21
